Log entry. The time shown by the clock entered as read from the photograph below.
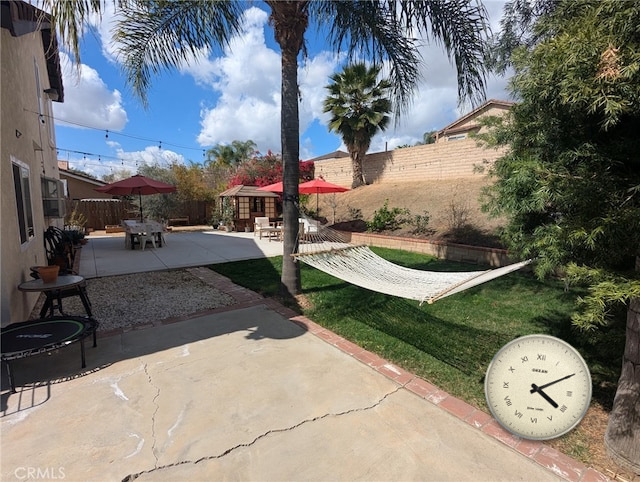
4:10
